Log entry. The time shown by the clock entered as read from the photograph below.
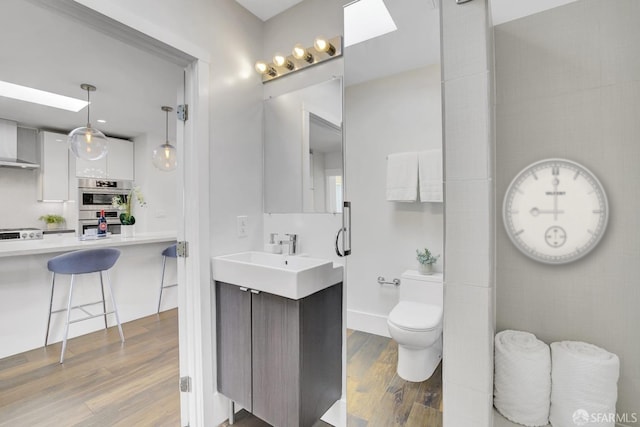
9:00
